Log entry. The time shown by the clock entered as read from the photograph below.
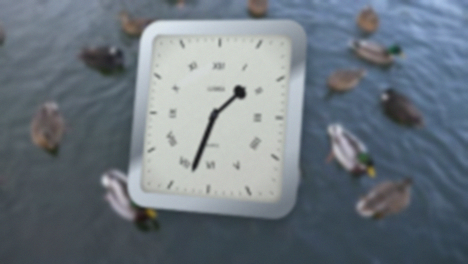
1:33
